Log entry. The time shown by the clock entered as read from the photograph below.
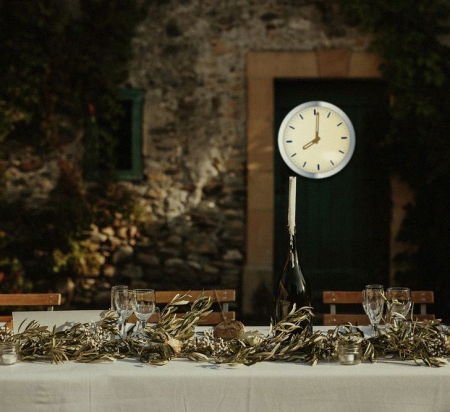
8:01
